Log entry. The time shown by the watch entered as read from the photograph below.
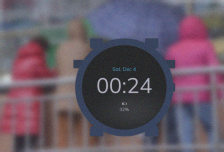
0:24
